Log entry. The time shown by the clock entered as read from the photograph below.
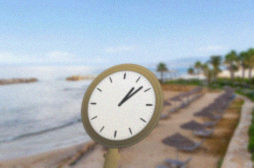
1:08
